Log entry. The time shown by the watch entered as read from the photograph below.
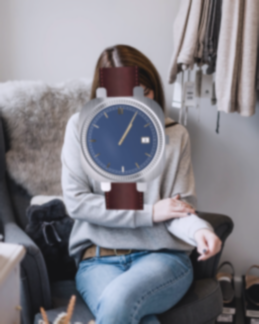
1:05
